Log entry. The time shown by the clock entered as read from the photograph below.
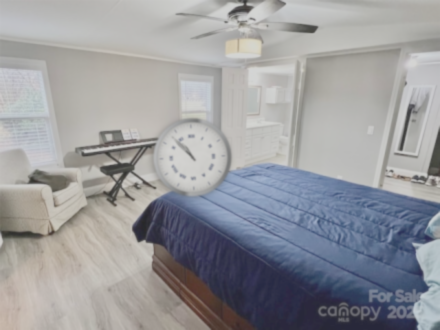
10:53
